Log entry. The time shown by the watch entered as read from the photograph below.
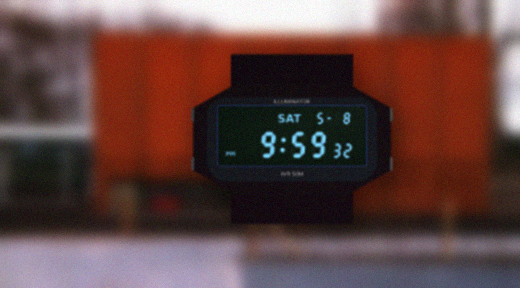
9:59:32
